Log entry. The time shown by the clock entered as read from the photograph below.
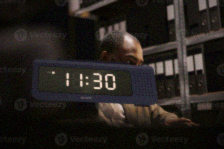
11:30
